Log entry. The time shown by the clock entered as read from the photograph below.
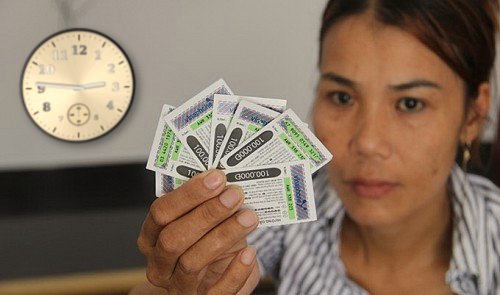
2:46
